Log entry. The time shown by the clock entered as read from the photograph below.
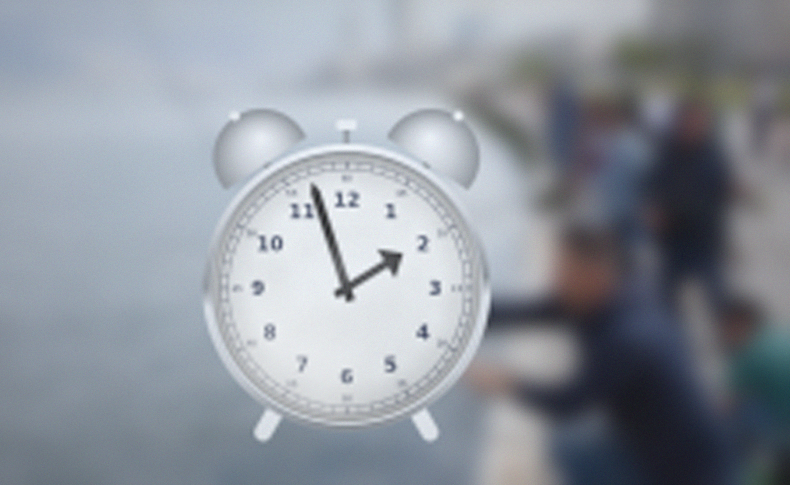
1:57
